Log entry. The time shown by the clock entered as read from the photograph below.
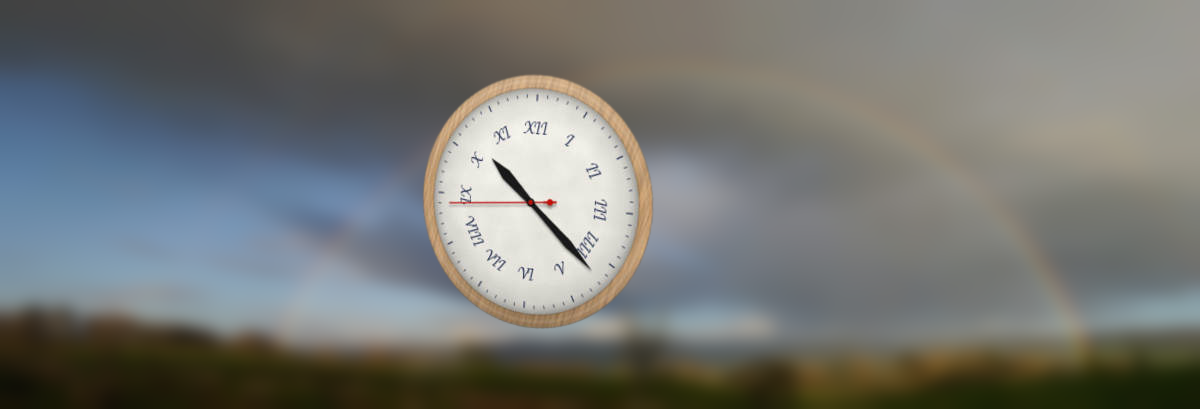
10:21:44
